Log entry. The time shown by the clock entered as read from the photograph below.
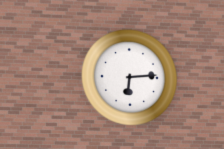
6:14
